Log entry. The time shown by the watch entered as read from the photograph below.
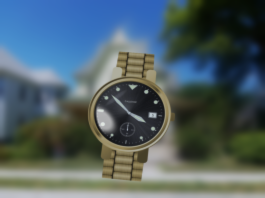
3:52
